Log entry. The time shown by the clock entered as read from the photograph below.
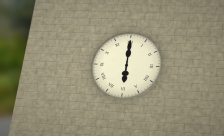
6:00
